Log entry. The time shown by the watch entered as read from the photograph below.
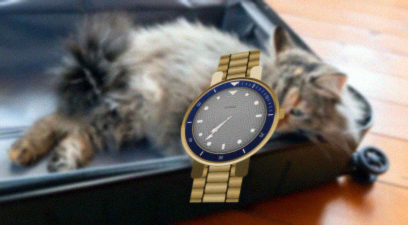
7:37
